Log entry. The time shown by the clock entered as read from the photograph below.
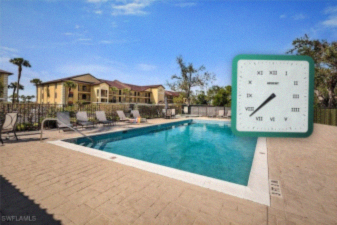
7:38
